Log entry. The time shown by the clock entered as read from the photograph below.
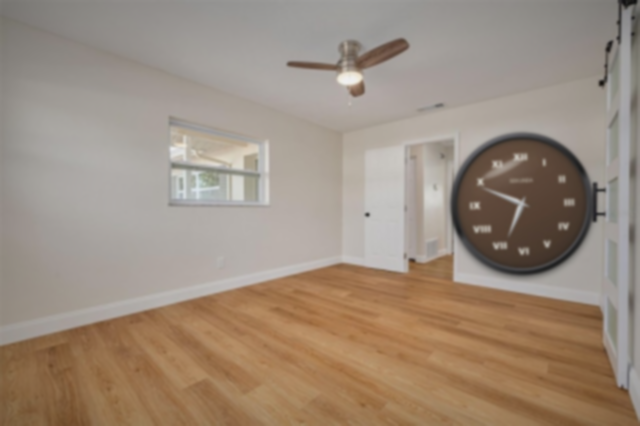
6:49
